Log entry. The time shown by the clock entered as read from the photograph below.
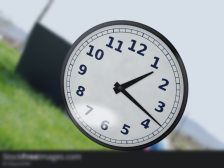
1:18
